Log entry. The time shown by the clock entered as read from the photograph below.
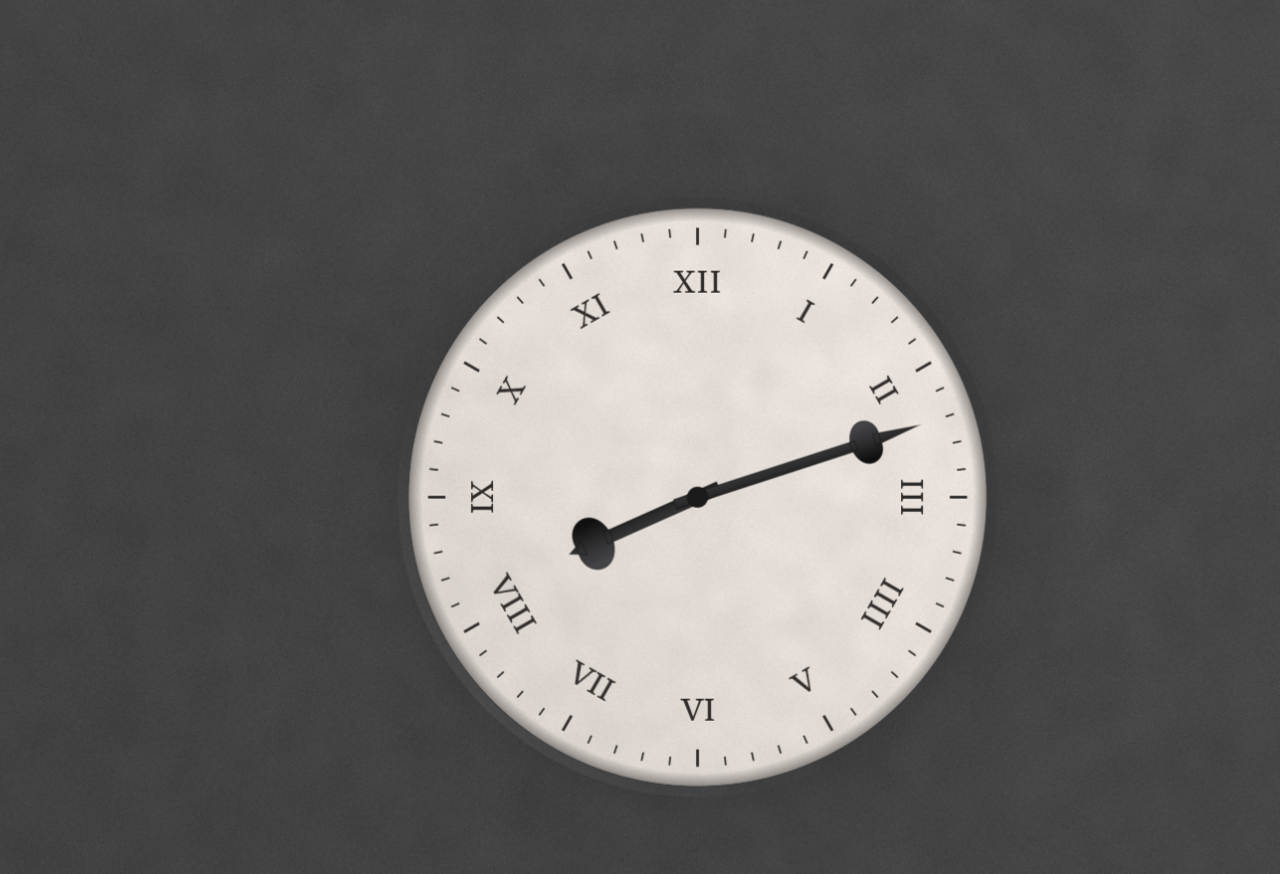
8:12
